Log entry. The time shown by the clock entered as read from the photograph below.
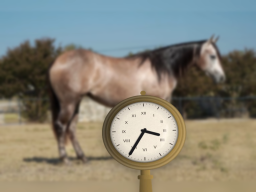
3:35
